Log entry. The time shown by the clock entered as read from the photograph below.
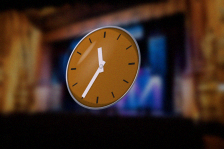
11:35
